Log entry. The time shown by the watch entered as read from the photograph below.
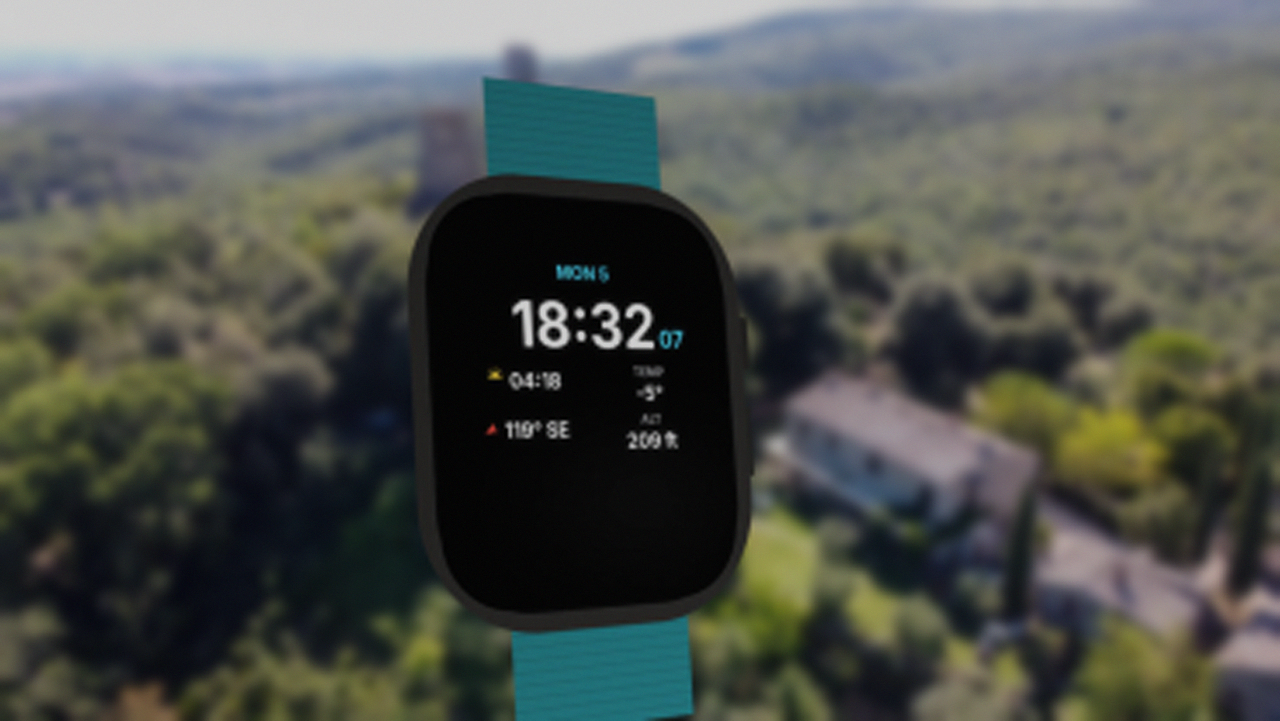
18:32
